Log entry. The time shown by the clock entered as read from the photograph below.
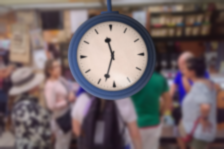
11:33
